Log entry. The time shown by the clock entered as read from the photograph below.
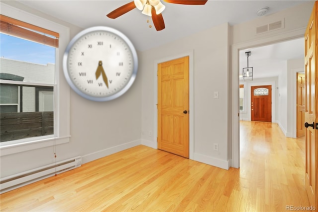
6:27
